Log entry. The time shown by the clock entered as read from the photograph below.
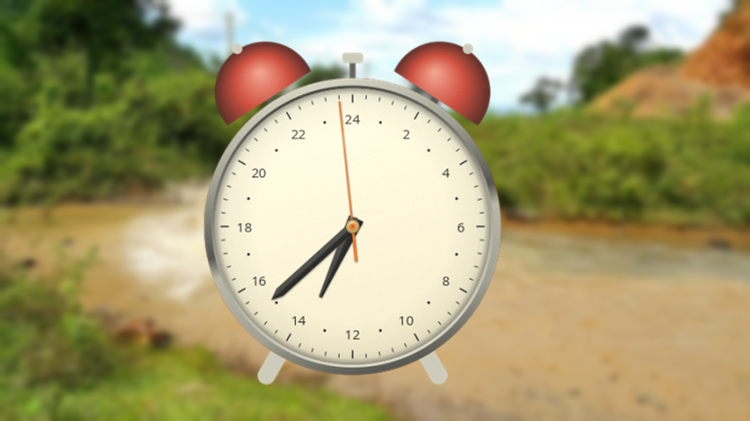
13:37:59
